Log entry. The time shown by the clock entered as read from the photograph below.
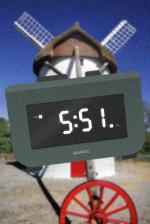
5:51
